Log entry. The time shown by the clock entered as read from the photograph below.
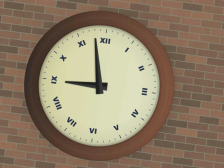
8:58
